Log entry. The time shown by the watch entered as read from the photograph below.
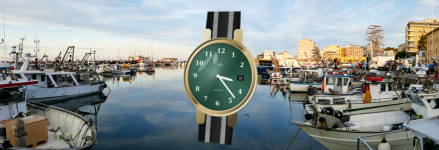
3:23
